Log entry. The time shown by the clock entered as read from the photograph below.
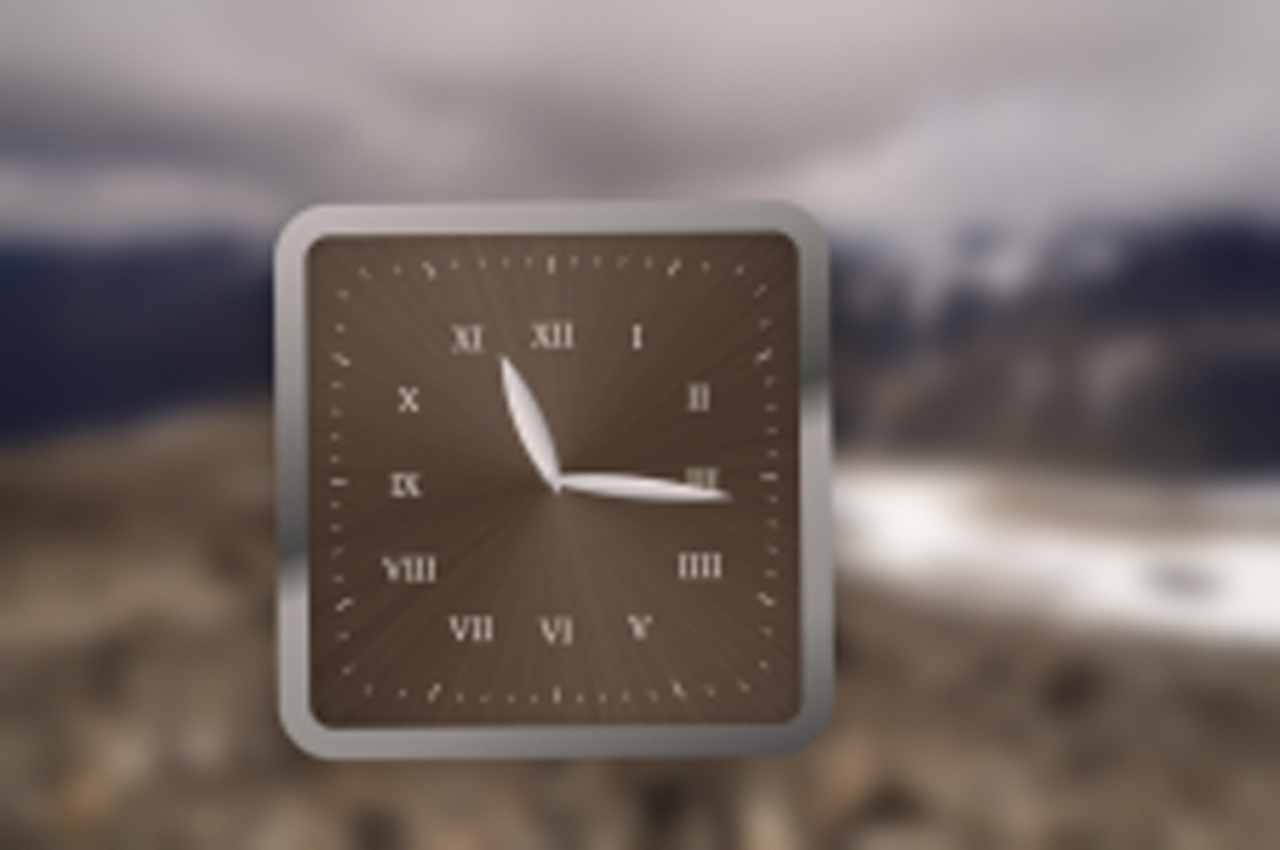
11:16
